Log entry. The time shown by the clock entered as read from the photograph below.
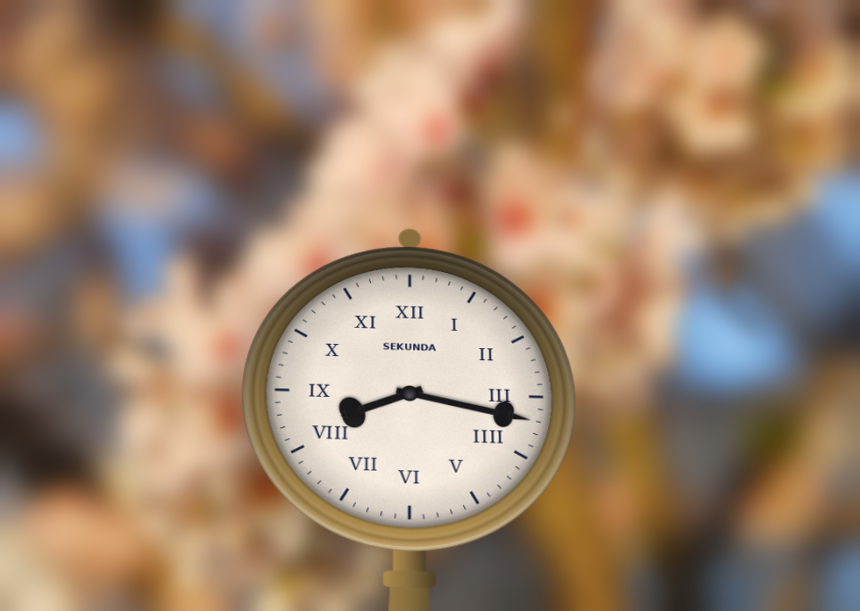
8:17
